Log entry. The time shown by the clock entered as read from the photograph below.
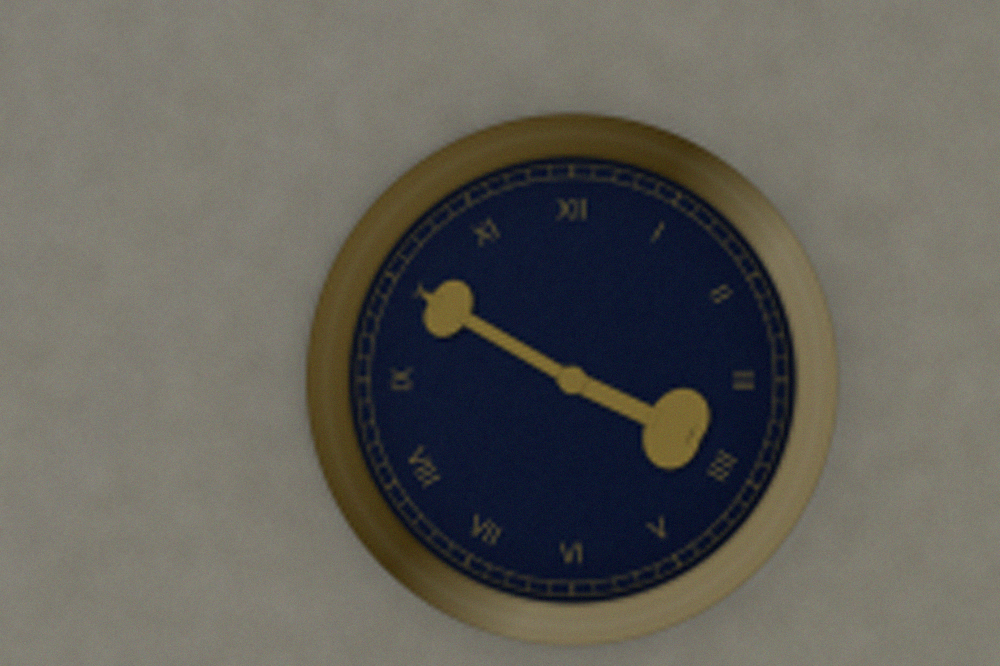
3:50
